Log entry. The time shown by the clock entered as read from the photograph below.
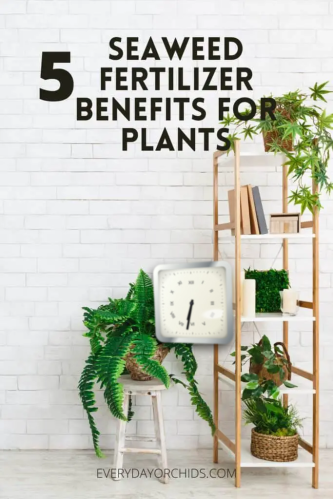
6:32
